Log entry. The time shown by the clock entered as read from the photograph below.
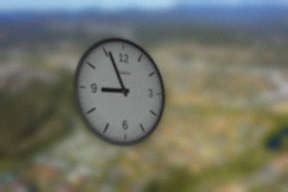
8:56
